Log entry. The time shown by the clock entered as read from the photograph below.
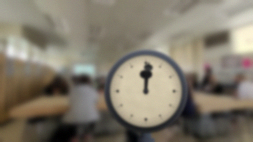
12:01
